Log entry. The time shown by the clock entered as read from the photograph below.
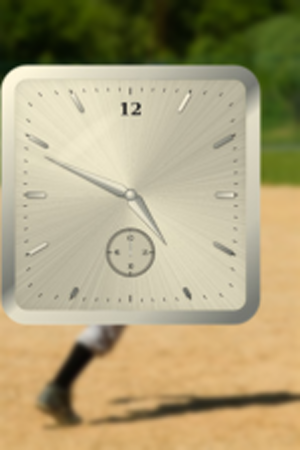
4:49
